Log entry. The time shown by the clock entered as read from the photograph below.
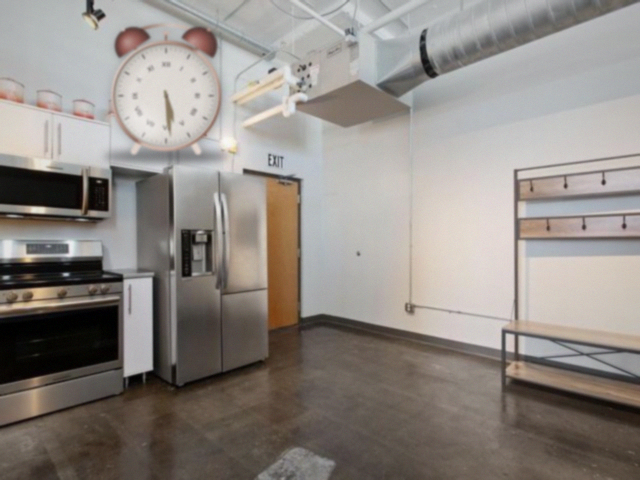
5:29
